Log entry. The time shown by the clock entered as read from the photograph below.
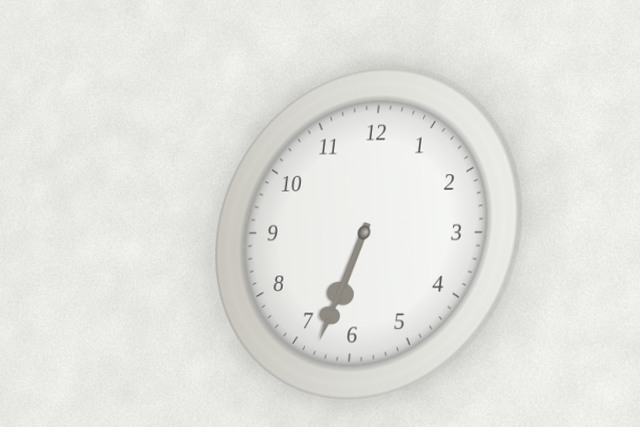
6:33
